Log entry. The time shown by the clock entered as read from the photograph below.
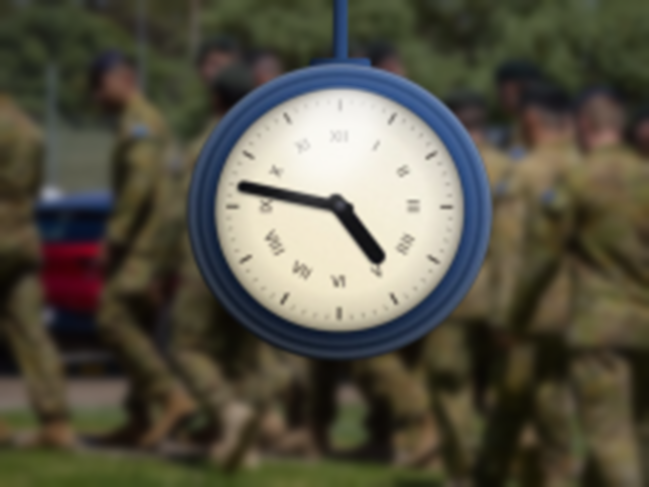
4:47
